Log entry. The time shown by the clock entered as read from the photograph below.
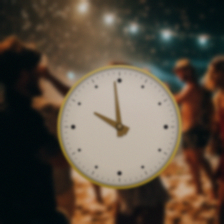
9:59
